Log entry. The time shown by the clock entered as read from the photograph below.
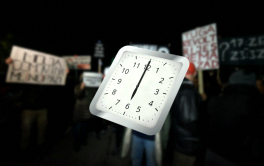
6:00
